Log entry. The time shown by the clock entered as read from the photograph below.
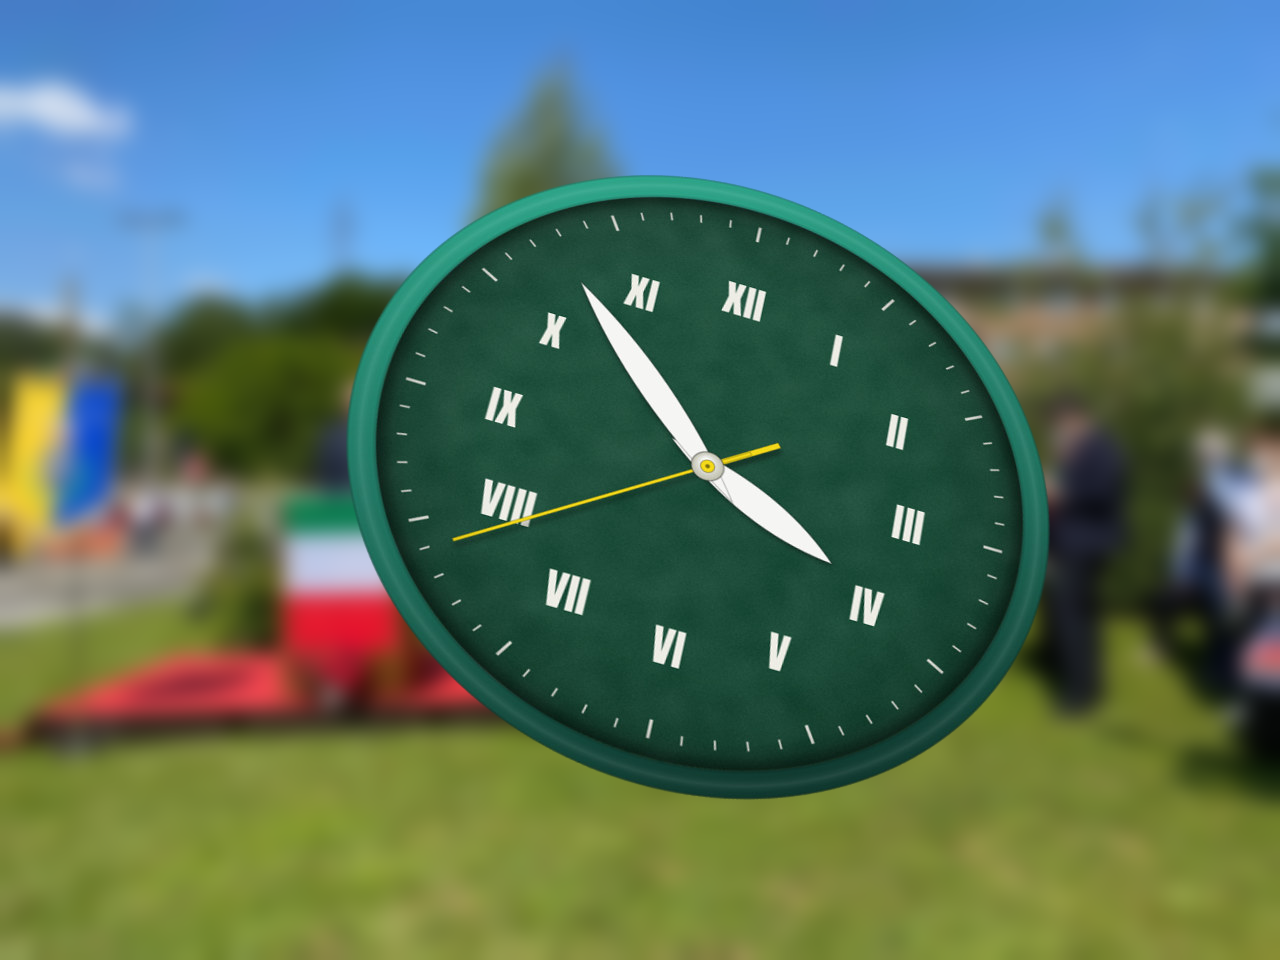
3:52:39
